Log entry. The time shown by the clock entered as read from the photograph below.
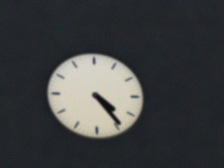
4:24
